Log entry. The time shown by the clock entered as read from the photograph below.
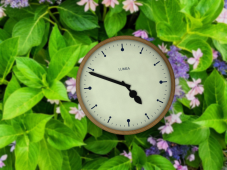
4:49
